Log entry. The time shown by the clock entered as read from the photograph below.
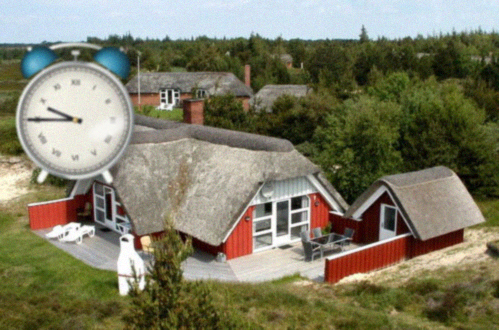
9:45
